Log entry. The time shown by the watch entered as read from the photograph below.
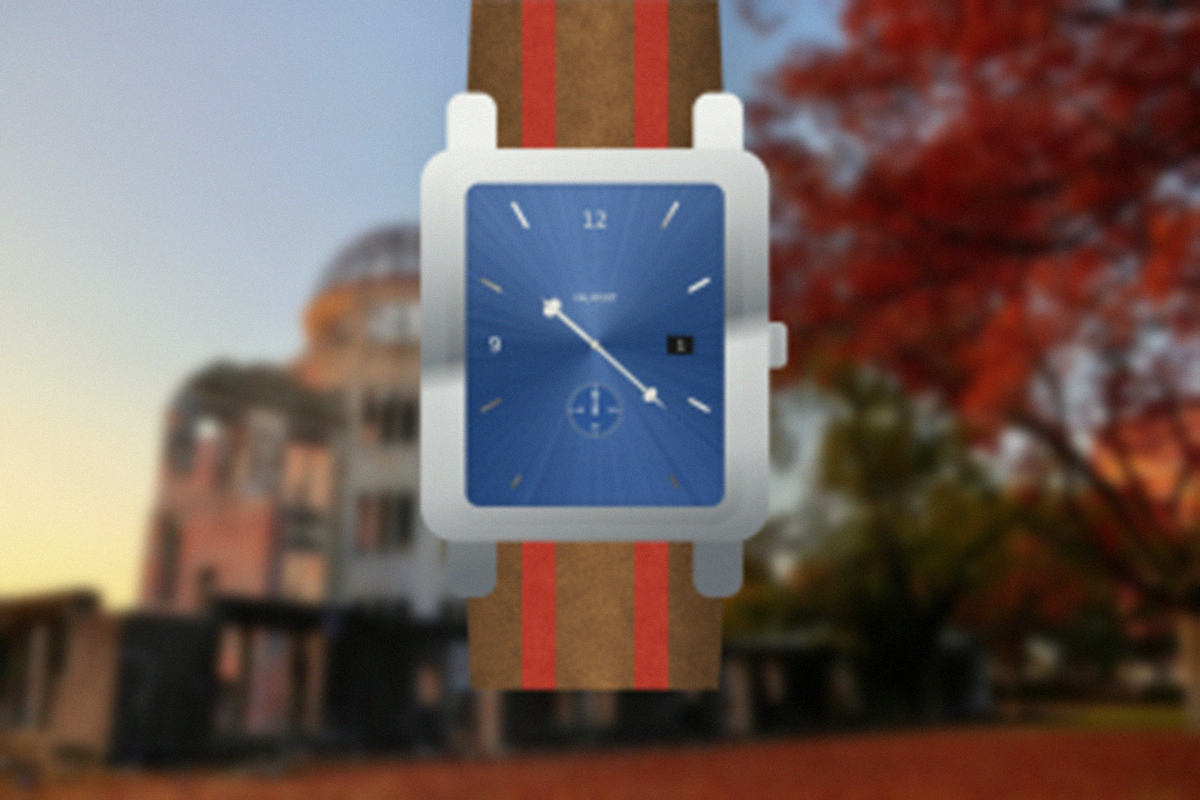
10:22
